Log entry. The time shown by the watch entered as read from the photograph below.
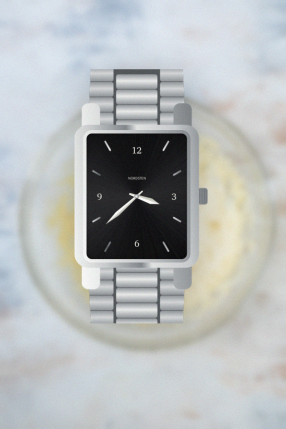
3:38
